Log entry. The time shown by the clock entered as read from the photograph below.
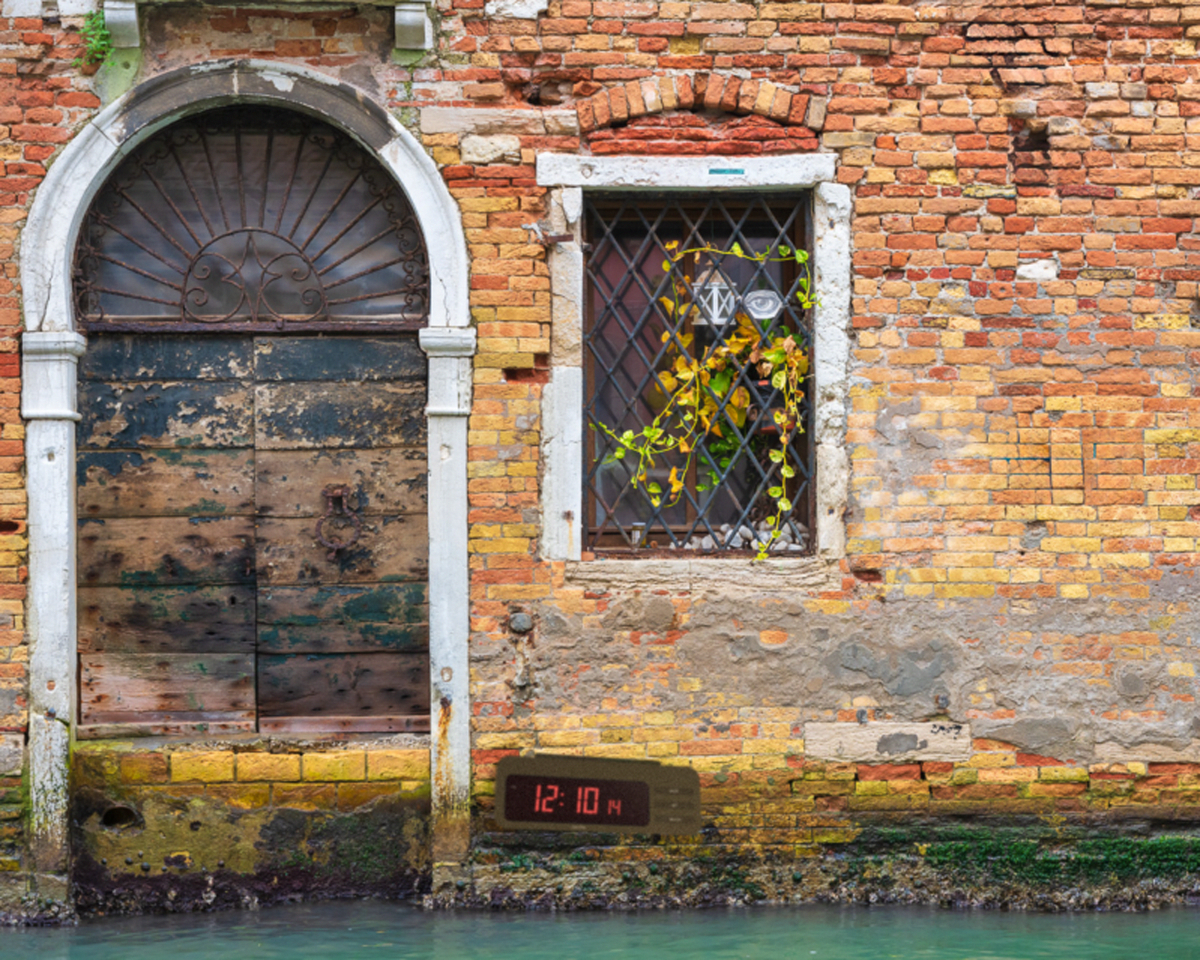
12:10:14
